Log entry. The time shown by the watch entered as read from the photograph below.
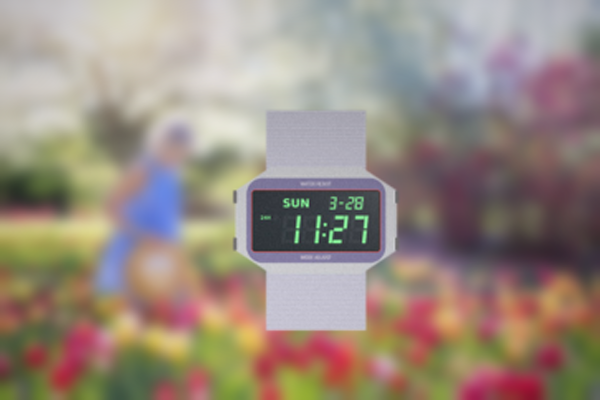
11:27
